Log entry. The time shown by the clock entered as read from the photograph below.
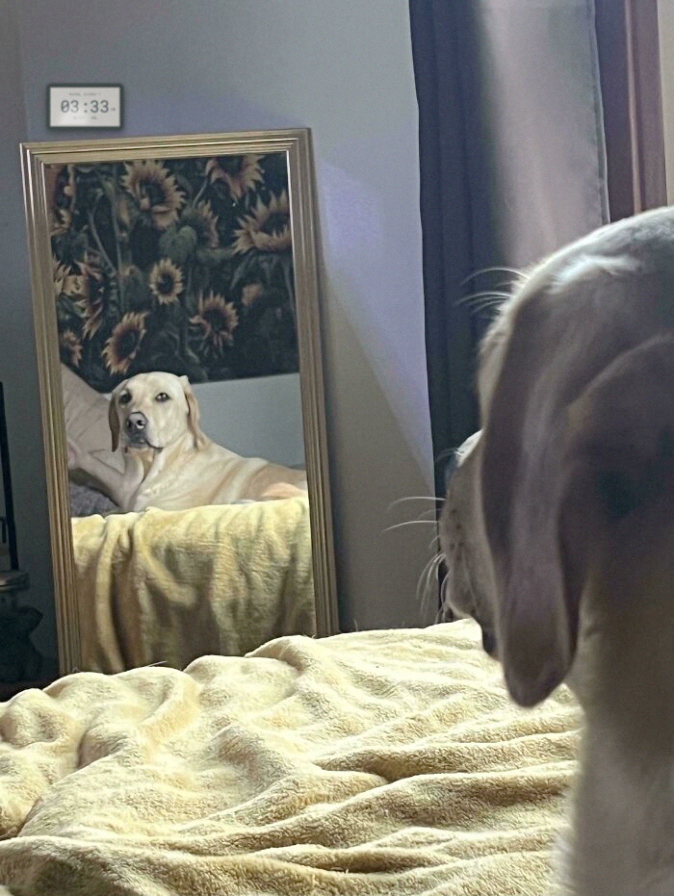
3:33
